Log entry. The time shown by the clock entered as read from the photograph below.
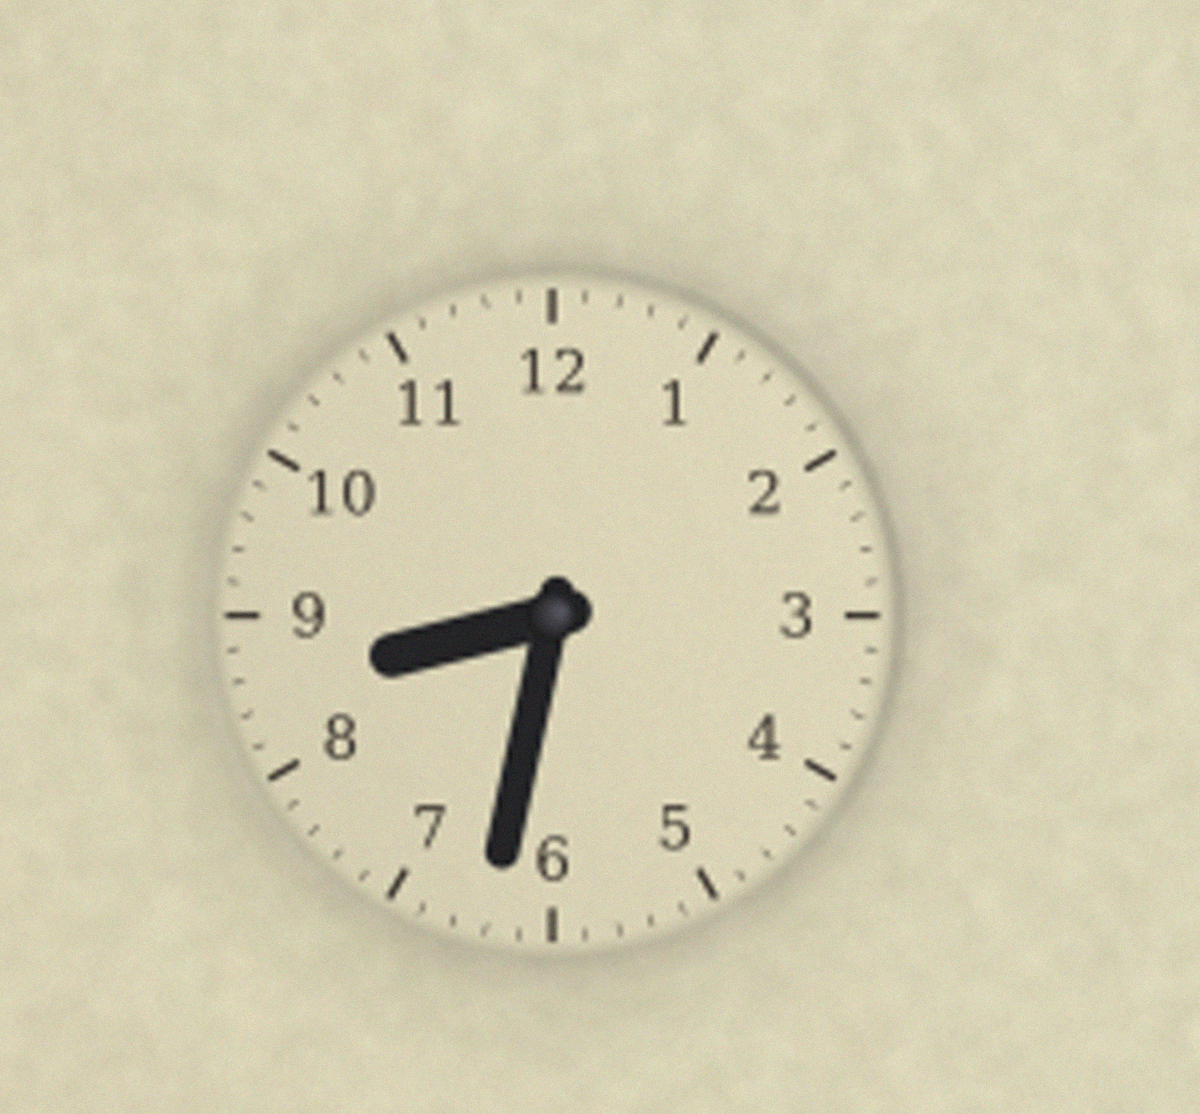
8:32
